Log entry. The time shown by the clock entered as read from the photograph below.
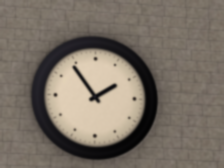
1:54
